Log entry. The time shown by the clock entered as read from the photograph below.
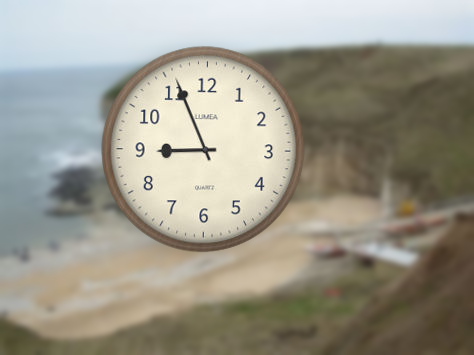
8:56
